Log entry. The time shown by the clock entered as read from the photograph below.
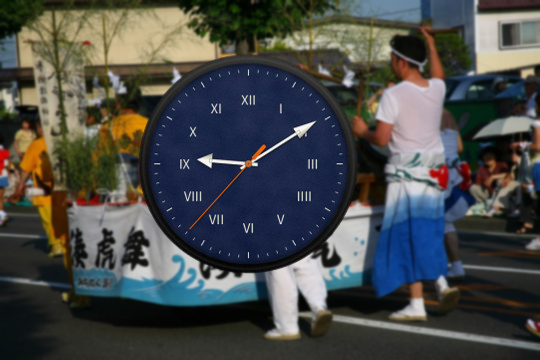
9:09:37
